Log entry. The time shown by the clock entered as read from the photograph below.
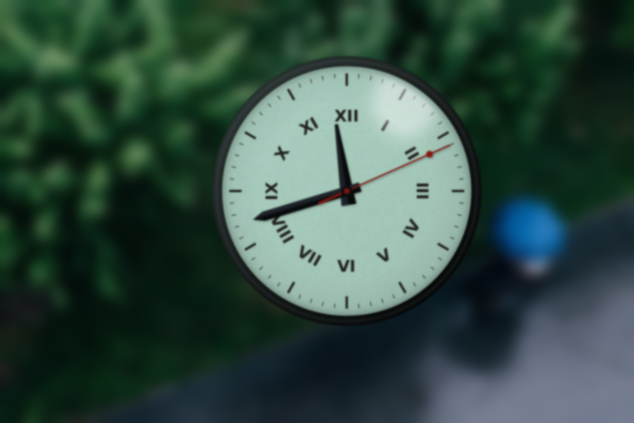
11:42:11
